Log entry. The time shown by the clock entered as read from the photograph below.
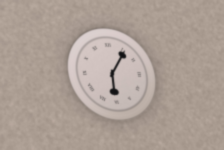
6:06
